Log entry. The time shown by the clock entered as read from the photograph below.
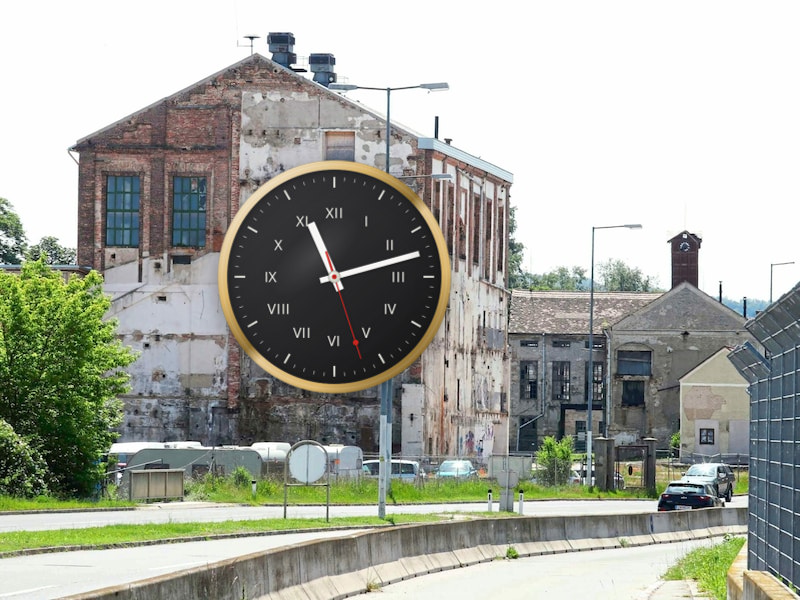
11:12:27
